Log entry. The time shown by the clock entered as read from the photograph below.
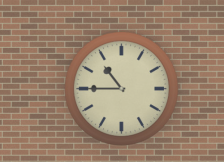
10:45
